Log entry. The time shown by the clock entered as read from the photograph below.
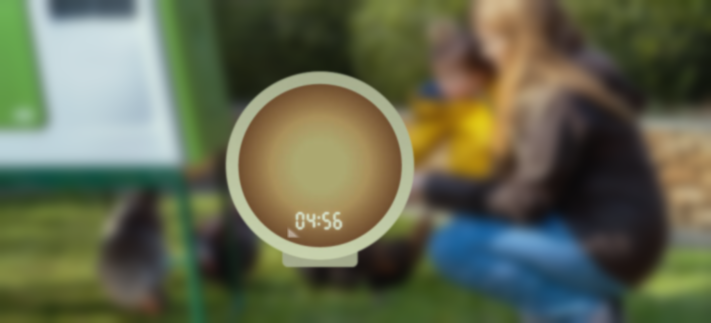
4:56
